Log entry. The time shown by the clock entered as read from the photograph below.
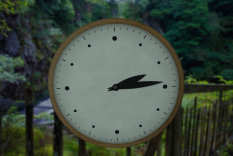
2:14
